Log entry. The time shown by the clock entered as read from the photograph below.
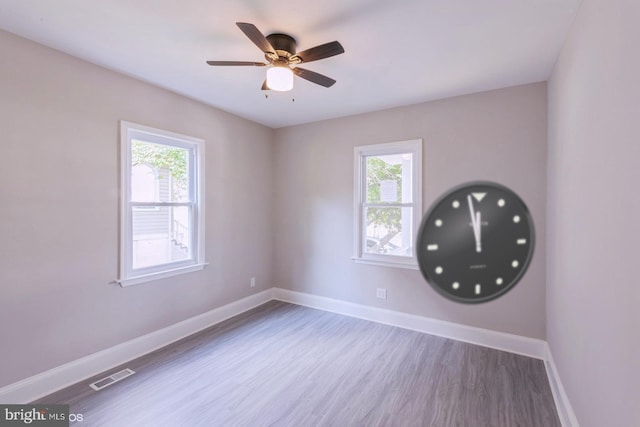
11:58
